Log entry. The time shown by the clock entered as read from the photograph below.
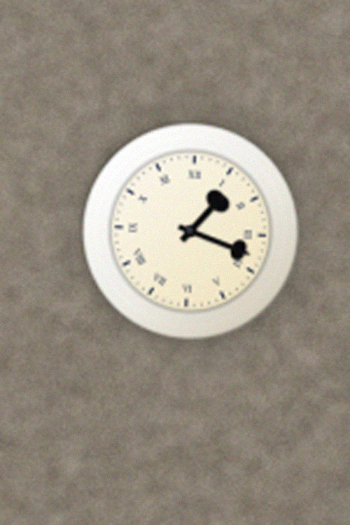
1:18
